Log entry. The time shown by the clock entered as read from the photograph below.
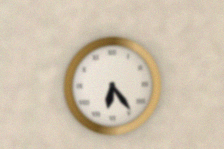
6:24
